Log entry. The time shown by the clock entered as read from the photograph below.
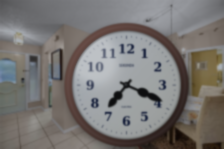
7:19
